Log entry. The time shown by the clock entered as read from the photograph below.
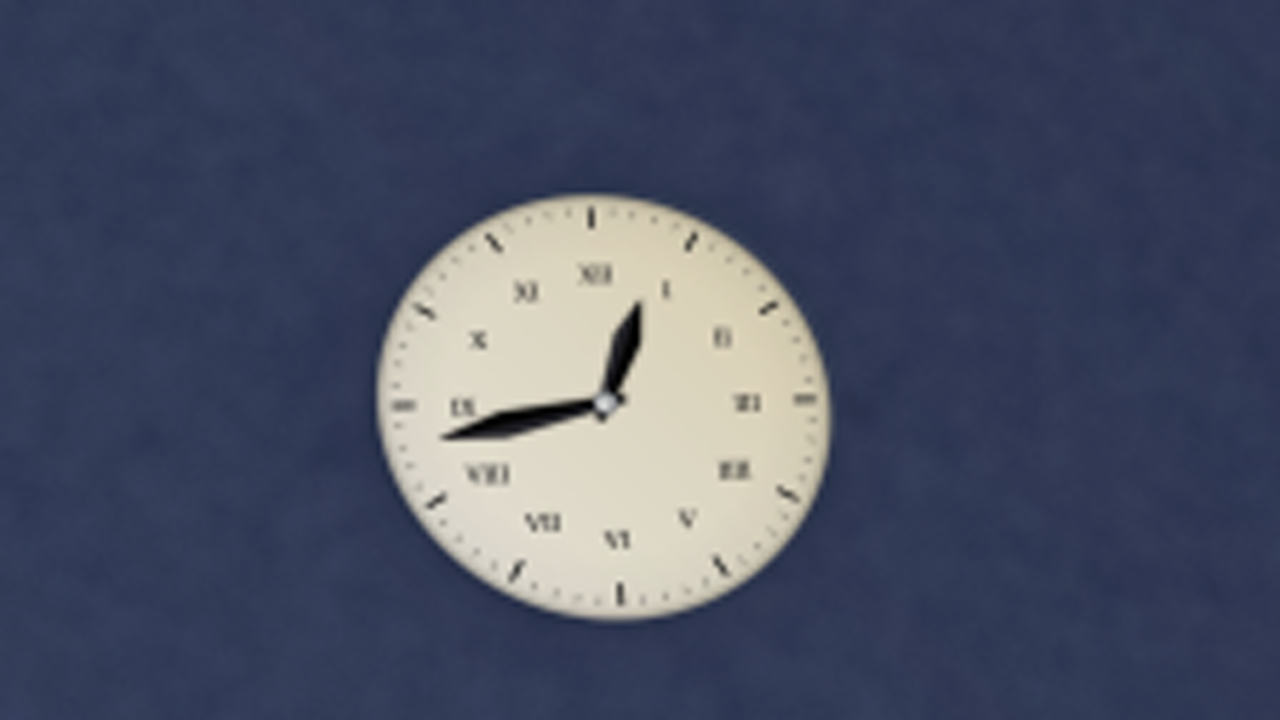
12:43
